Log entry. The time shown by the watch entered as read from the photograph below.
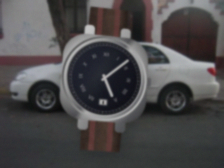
5:08
